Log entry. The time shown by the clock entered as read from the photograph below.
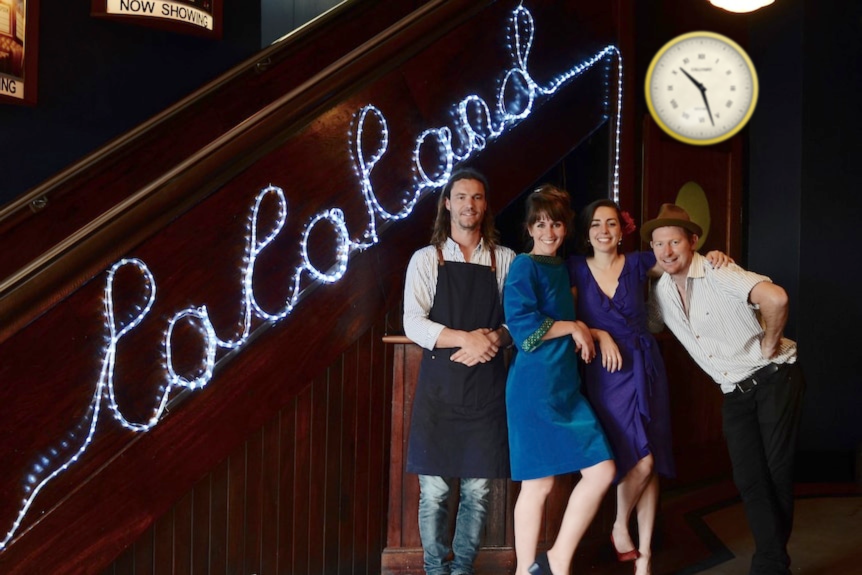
10:27
